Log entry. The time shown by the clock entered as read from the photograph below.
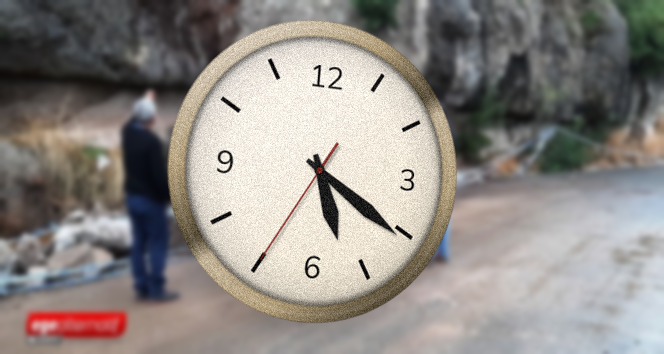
5:20:35
